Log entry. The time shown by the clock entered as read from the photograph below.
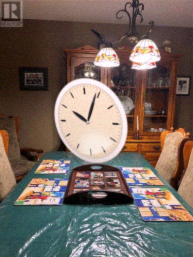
10:04
